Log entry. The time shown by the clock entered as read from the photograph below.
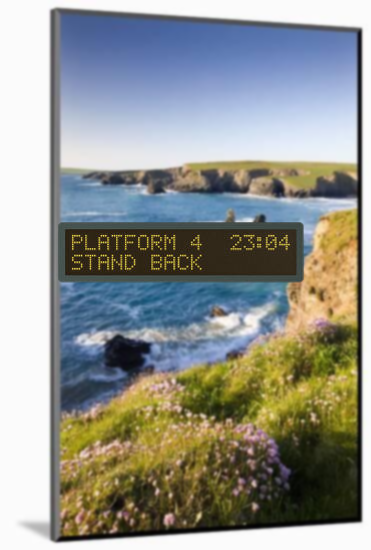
23:04
